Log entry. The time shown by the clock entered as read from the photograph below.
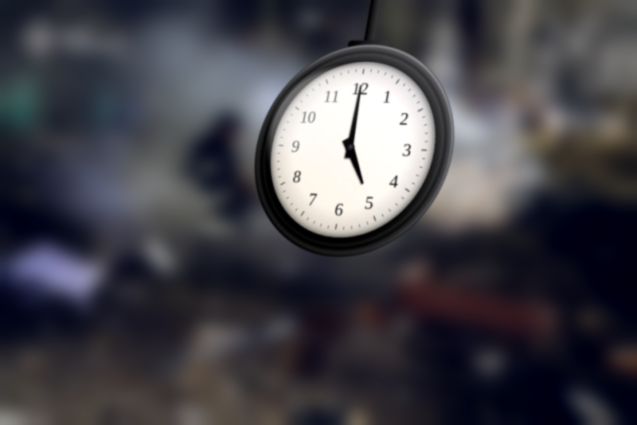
5:00
